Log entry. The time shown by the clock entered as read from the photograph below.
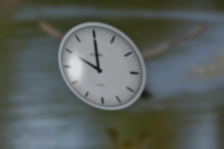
10:00
